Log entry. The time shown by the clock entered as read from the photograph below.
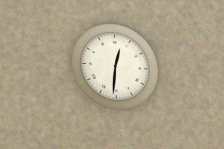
12:31
